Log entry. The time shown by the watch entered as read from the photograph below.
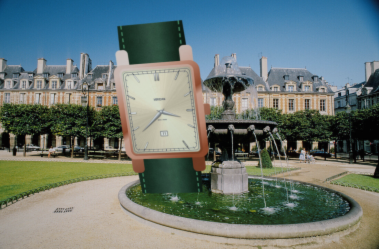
3:38
